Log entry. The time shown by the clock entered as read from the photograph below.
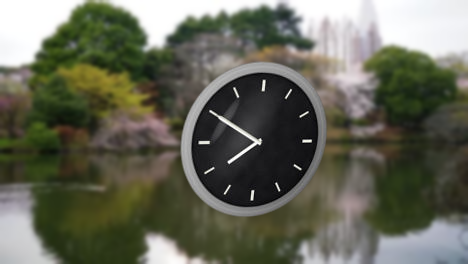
7:50
